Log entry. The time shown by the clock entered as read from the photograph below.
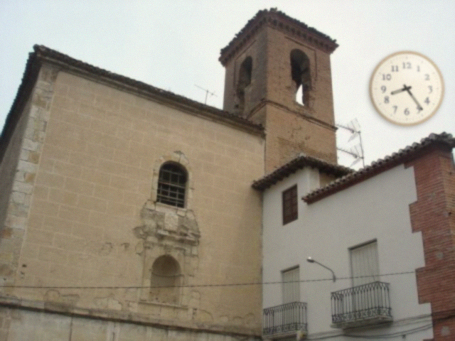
8:24
